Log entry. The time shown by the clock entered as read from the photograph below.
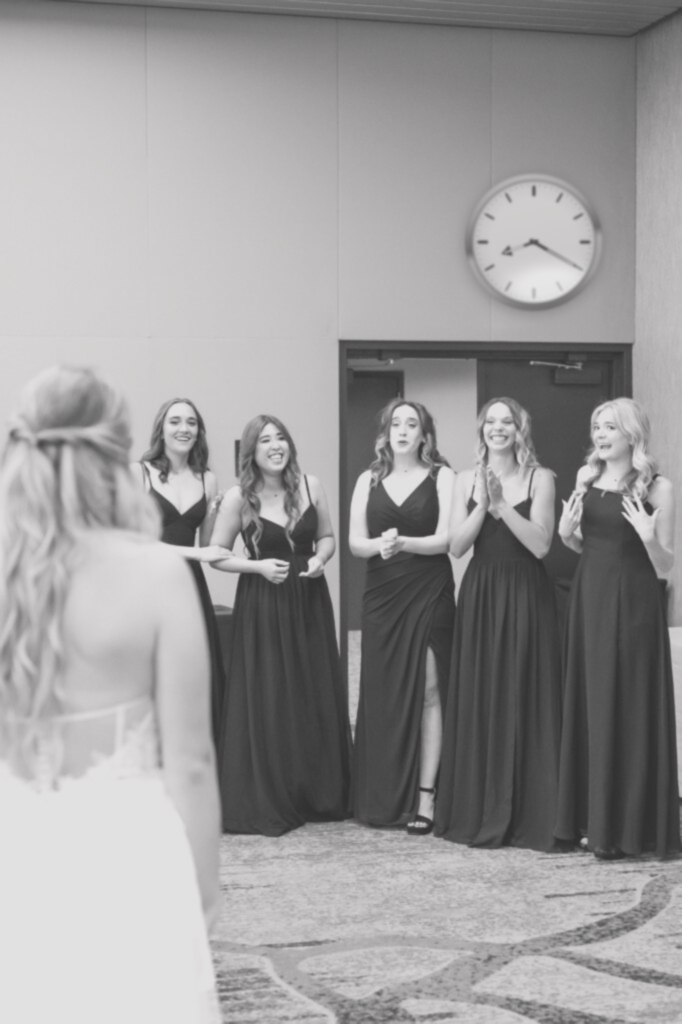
8:20
